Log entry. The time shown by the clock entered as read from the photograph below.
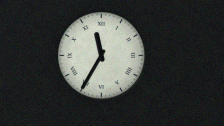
11:35
